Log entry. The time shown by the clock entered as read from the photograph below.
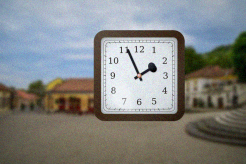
1:56
